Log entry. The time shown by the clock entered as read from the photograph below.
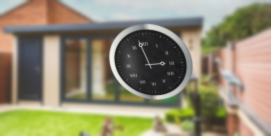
2:58
